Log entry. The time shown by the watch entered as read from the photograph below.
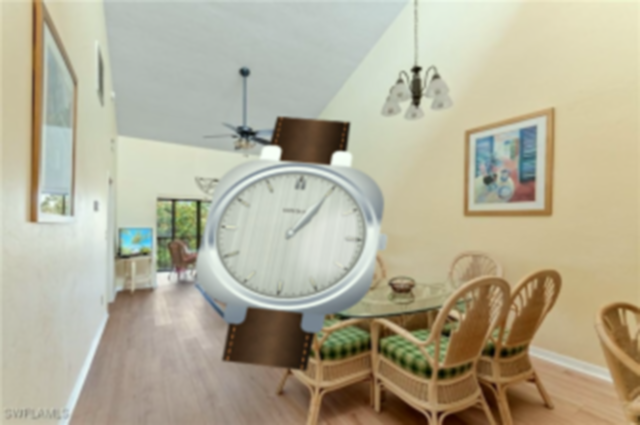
1:05
